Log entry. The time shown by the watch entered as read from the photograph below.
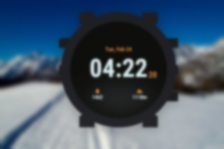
4:22
